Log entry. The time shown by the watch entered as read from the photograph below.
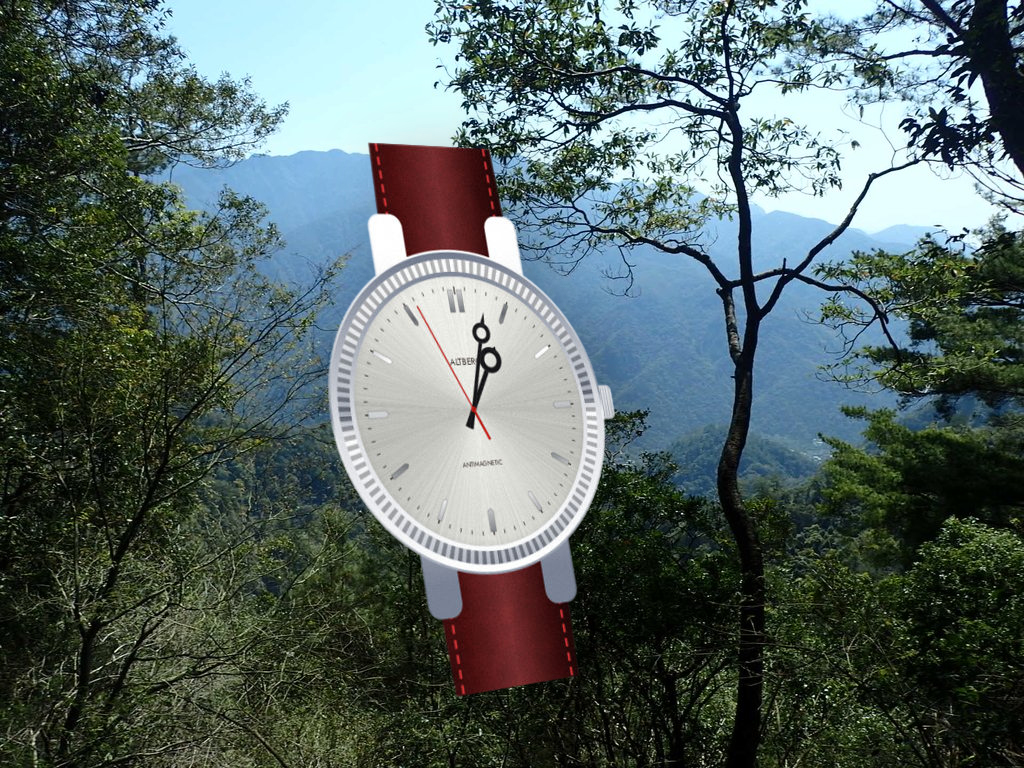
1:02:56
